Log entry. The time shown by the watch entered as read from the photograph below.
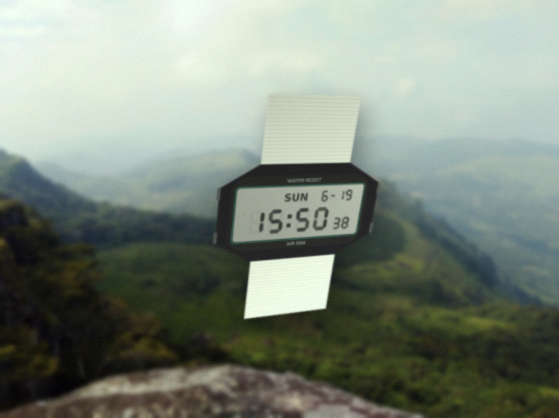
15:50:38
